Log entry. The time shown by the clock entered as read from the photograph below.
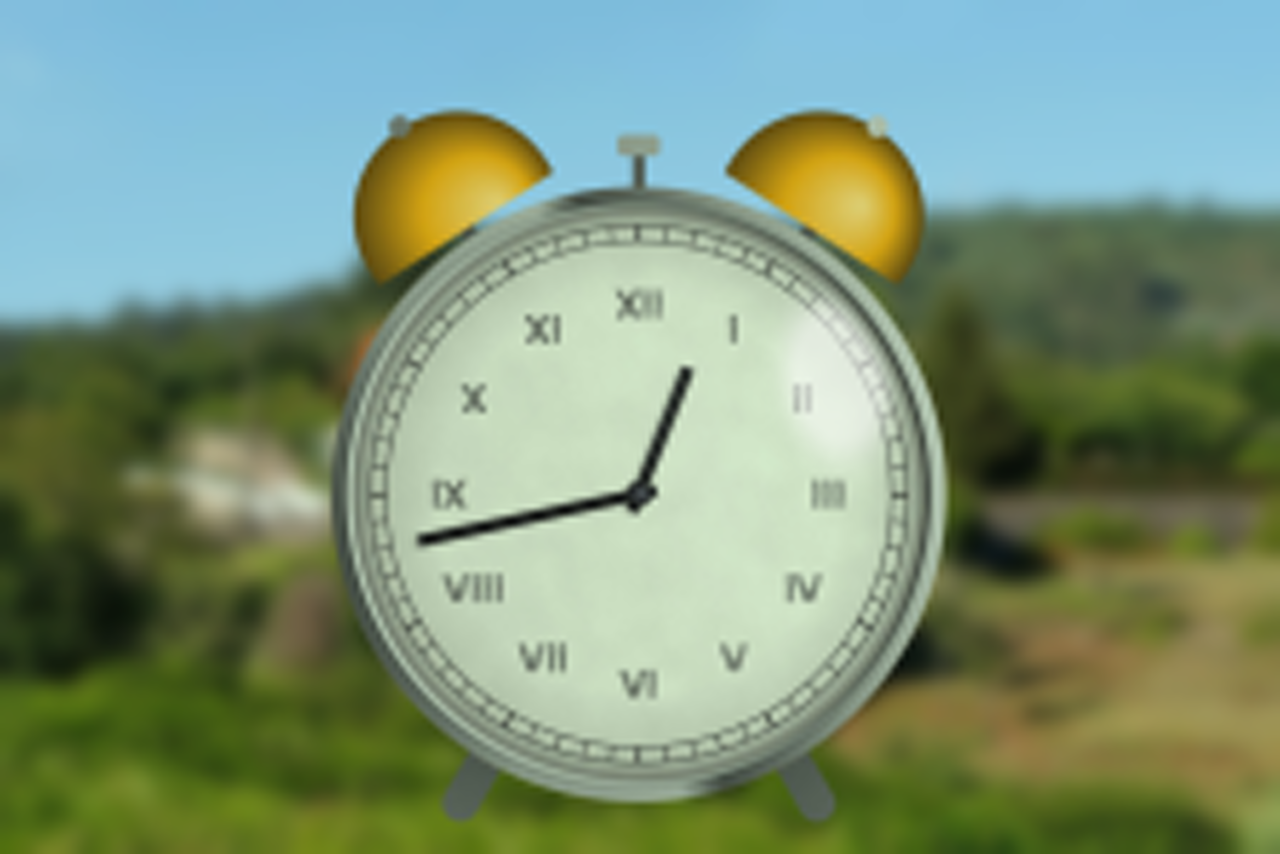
12:43
